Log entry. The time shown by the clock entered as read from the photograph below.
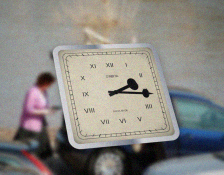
2:16
